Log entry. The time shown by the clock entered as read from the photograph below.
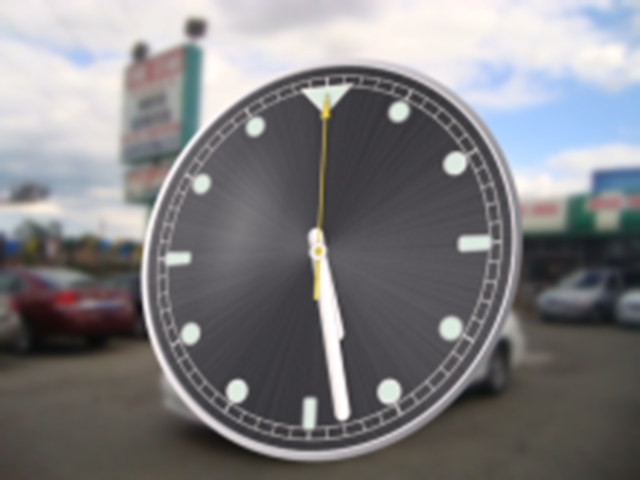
5:28:00
